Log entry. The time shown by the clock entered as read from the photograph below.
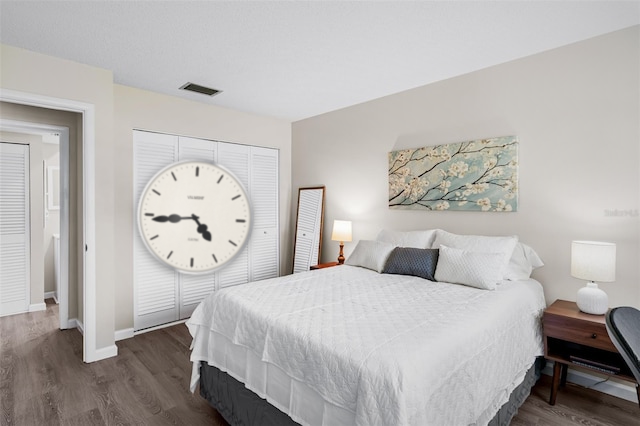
4:44
